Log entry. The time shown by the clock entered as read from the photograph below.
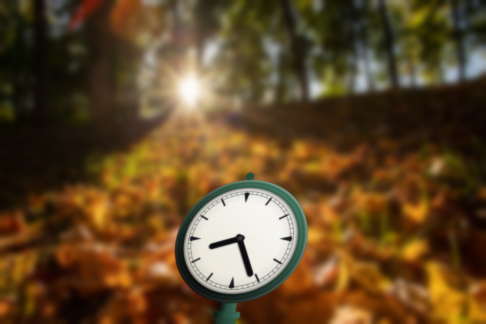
8:26
